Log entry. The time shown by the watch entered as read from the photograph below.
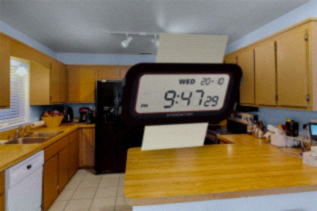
9:47:29
